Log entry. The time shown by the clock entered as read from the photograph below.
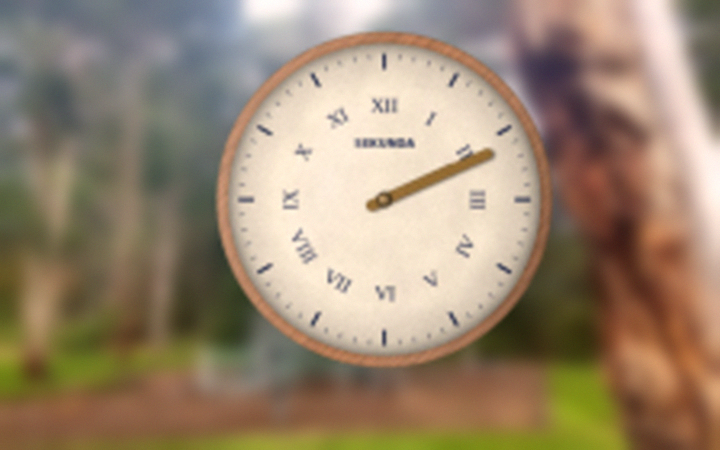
2:11
